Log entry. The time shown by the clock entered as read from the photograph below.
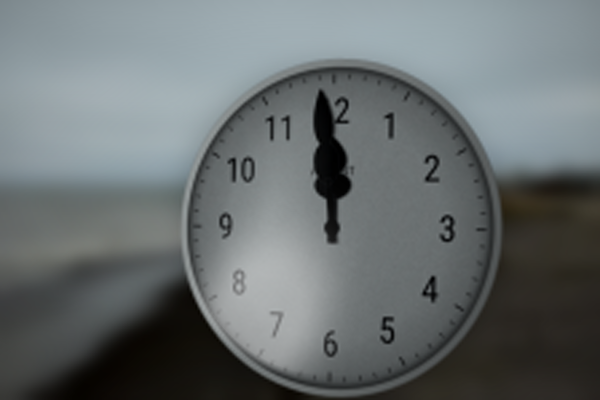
11:59
